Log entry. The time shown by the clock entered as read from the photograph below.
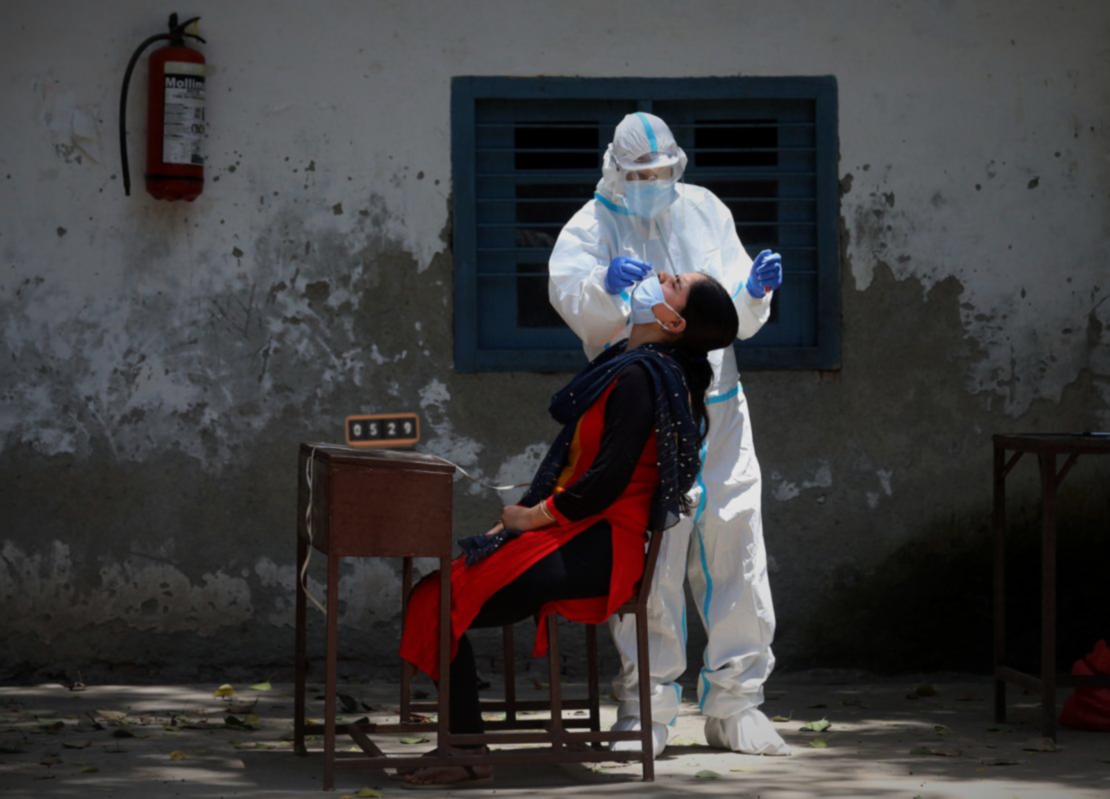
5:29
